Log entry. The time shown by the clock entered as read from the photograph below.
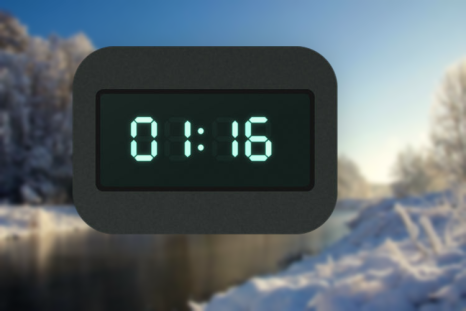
1:16
